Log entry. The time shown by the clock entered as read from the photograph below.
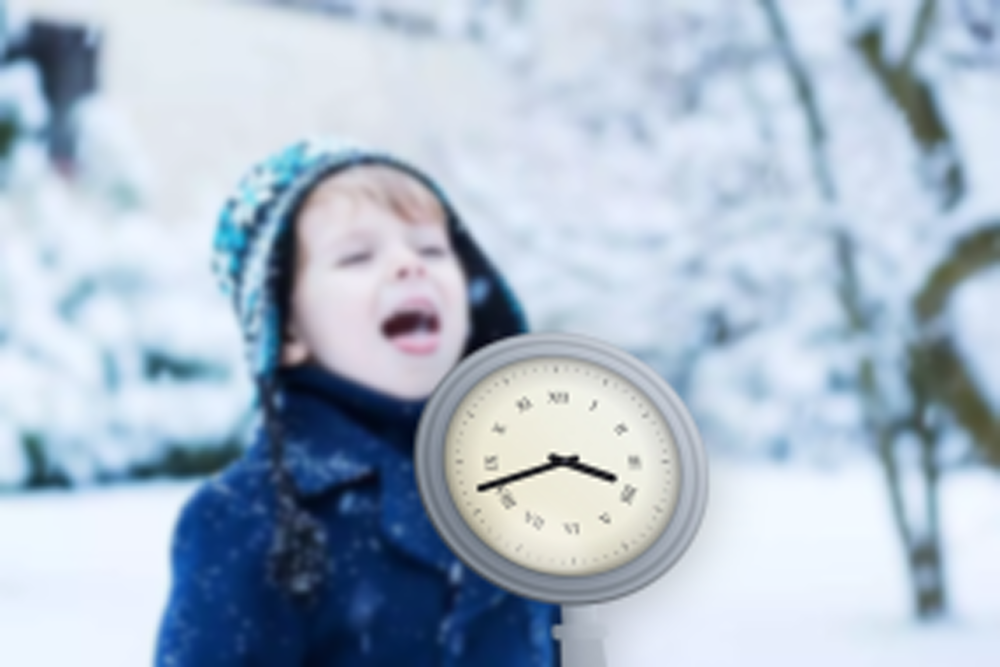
3:42
